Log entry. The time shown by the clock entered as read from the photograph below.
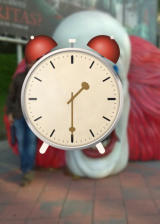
1:30
